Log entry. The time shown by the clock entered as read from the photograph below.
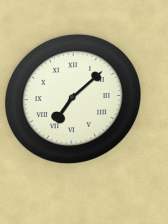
7:08
